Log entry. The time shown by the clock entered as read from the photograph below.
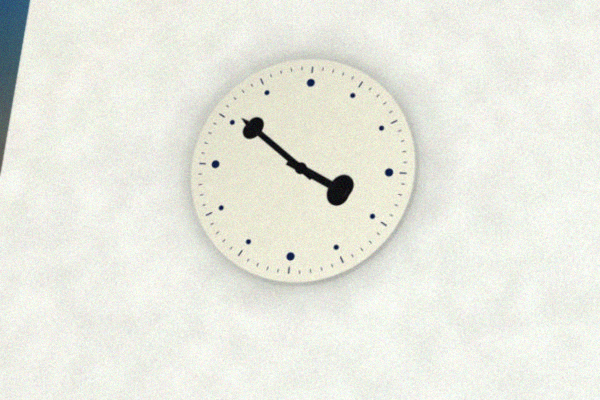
3:51
